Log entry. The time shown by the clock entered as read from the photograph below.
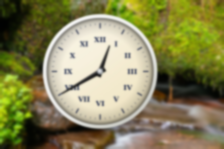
12:40
